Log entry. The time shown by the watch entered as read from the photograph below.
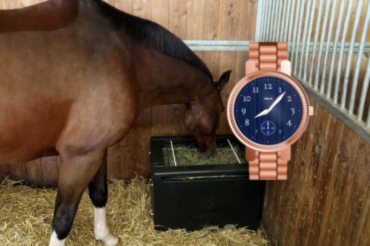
8:07
